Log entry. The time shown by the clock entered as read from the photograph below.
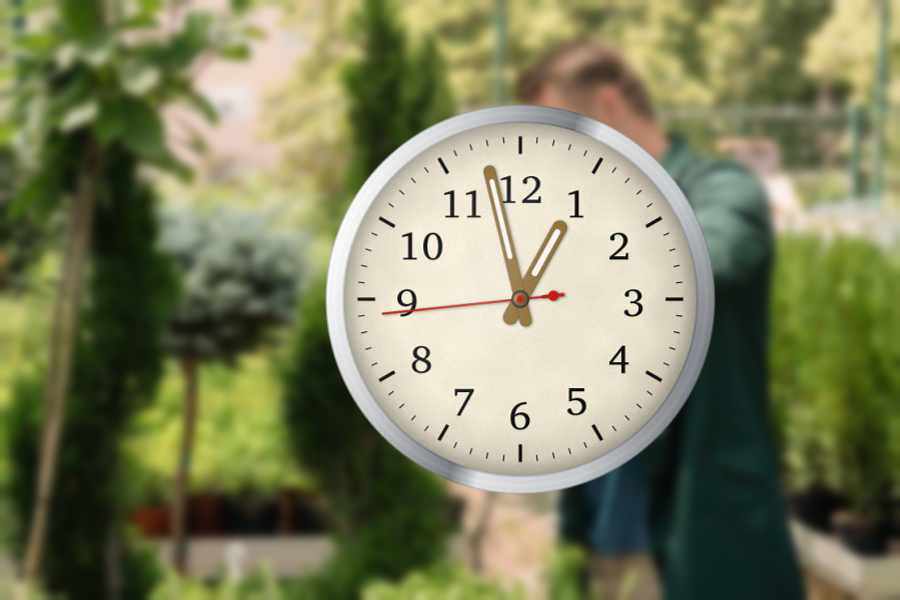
12:57:44
